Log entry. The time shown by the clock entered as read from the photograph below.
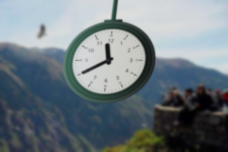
11:40
